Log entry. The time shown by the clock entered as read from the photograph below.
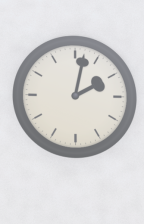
2:02
